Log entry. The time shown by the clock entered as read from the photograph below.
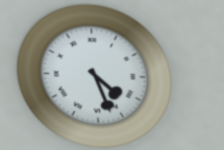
4:27
